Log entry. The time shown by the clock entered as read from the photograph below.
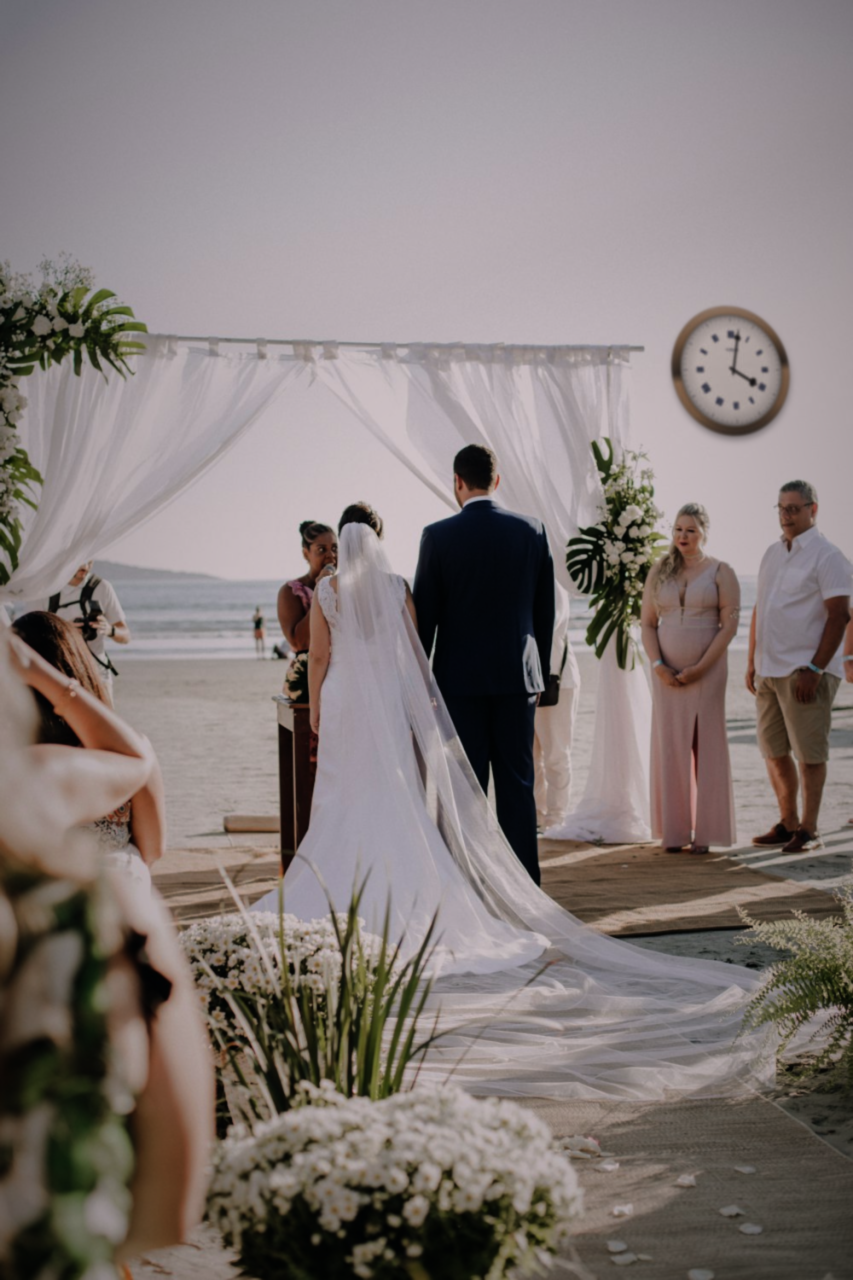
4:02
